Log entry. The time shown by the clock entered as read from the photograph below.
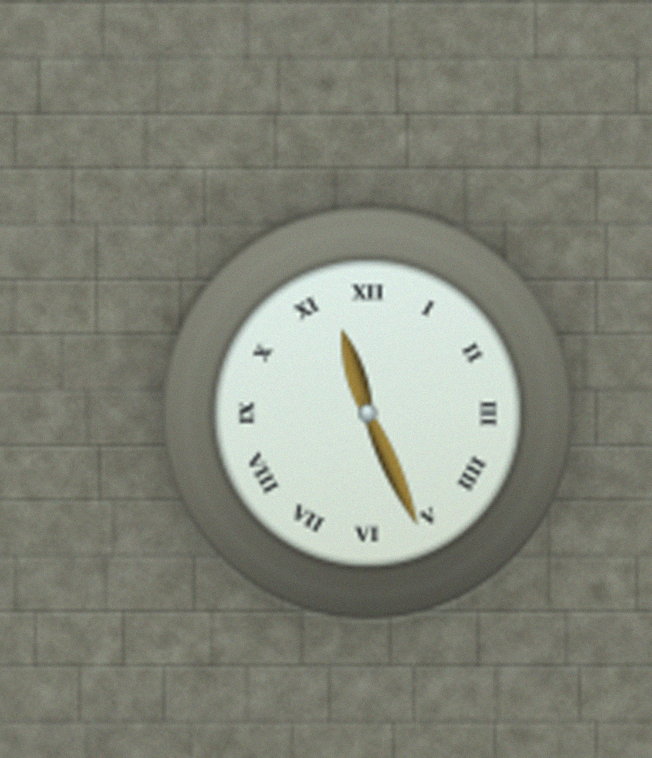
11:26
